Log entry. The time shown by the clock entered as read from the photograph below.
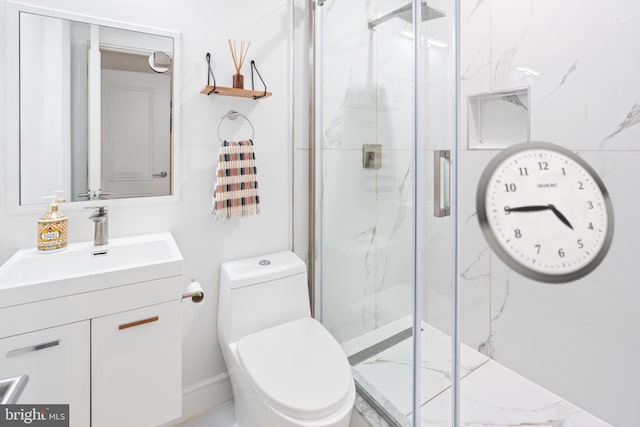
4:45
